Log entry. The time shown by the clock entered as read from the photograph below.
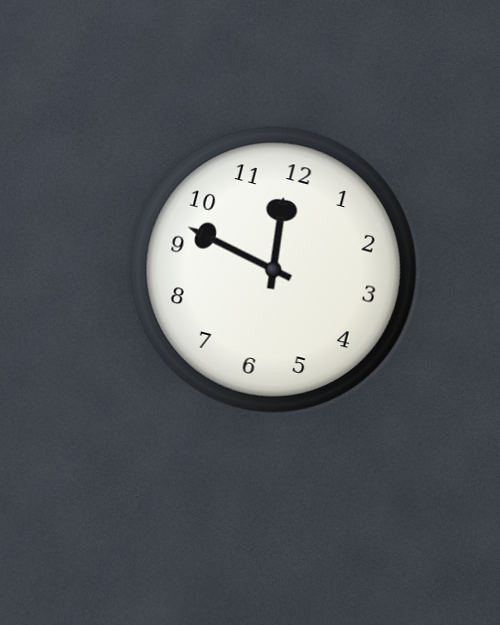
11:47
